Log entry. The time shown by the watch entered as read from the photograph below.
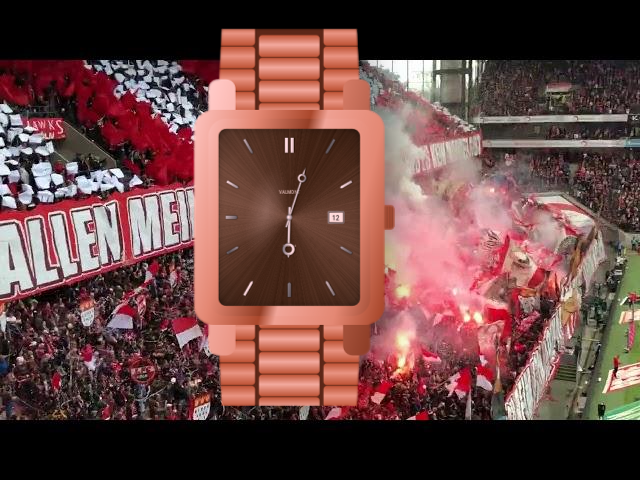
6:03
